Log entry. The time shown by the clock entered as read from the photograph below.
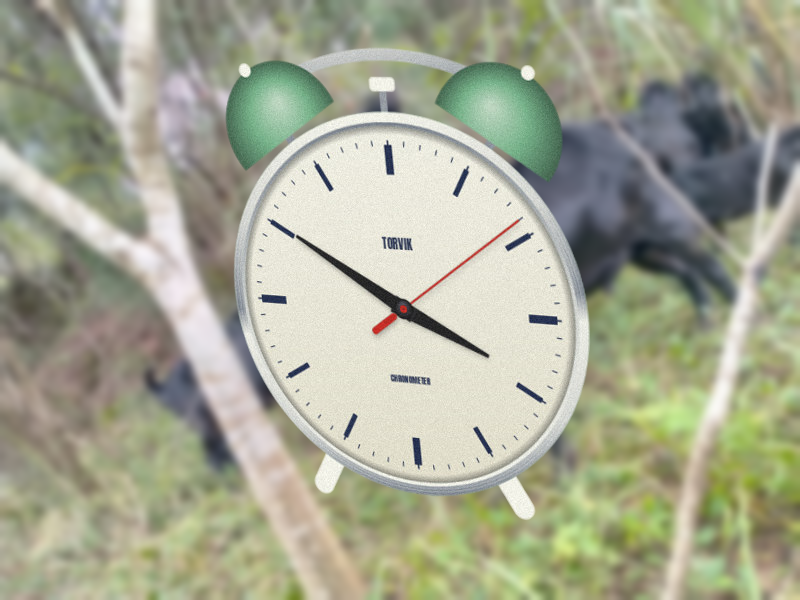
3:50:09
